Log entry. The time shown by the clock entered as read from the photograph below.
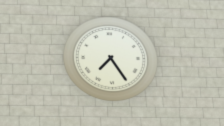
7:25
